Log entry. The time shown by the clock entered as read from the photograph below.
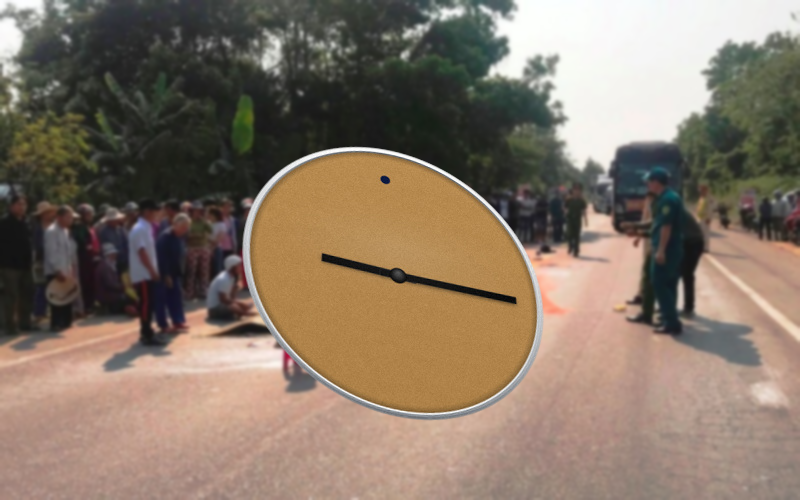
9:16
